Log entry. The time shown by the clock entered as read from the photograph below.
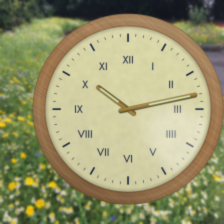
10:13
